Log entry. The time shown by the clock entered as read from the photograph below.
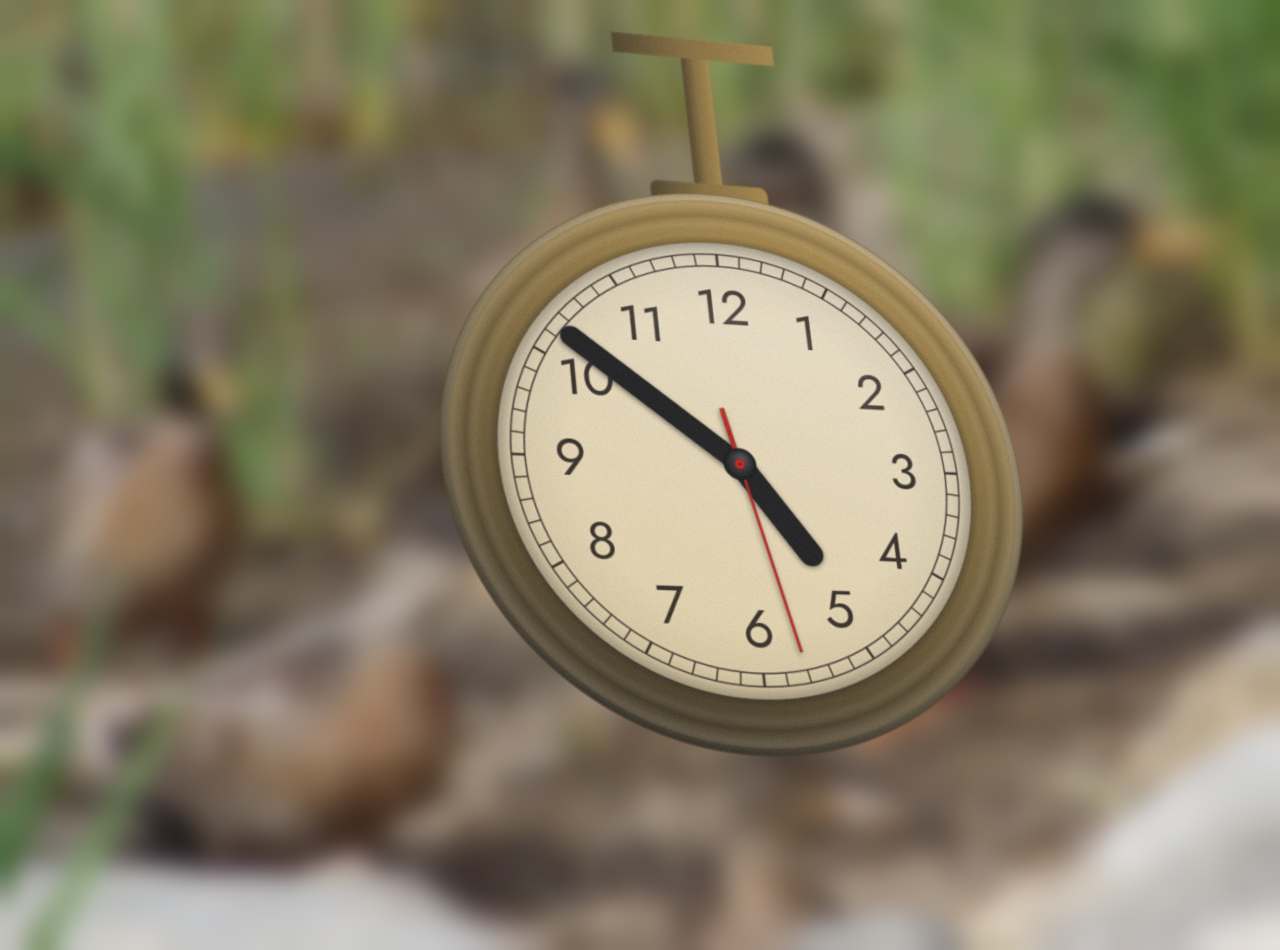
4:51:28
